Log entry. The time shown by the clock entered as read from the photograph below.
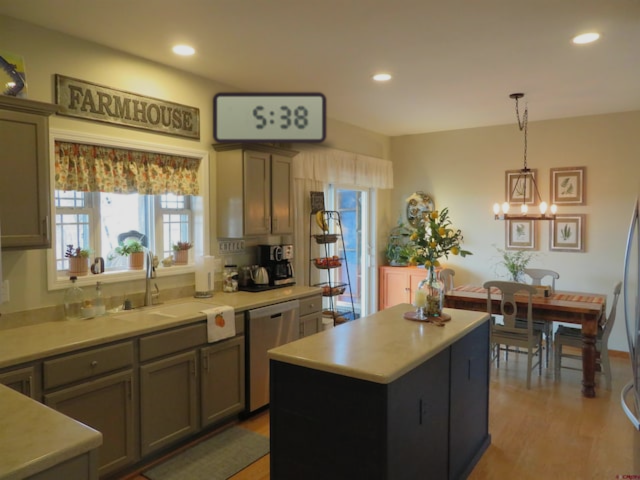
5:38
